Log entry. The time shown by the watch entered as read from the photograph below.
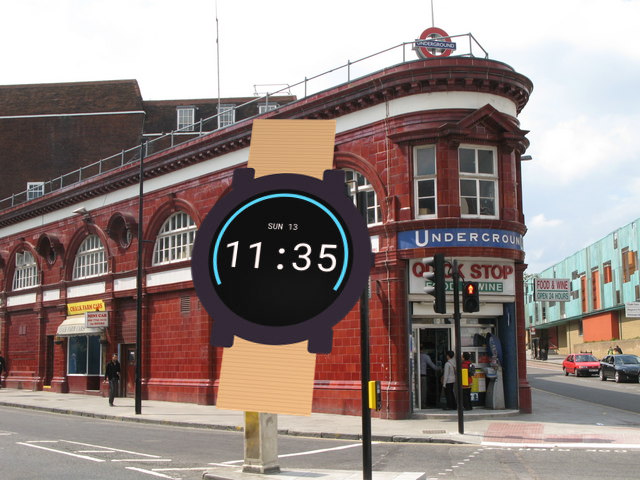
11:35
